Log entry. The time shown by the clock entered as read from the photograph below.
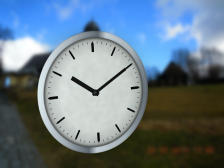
10:10
